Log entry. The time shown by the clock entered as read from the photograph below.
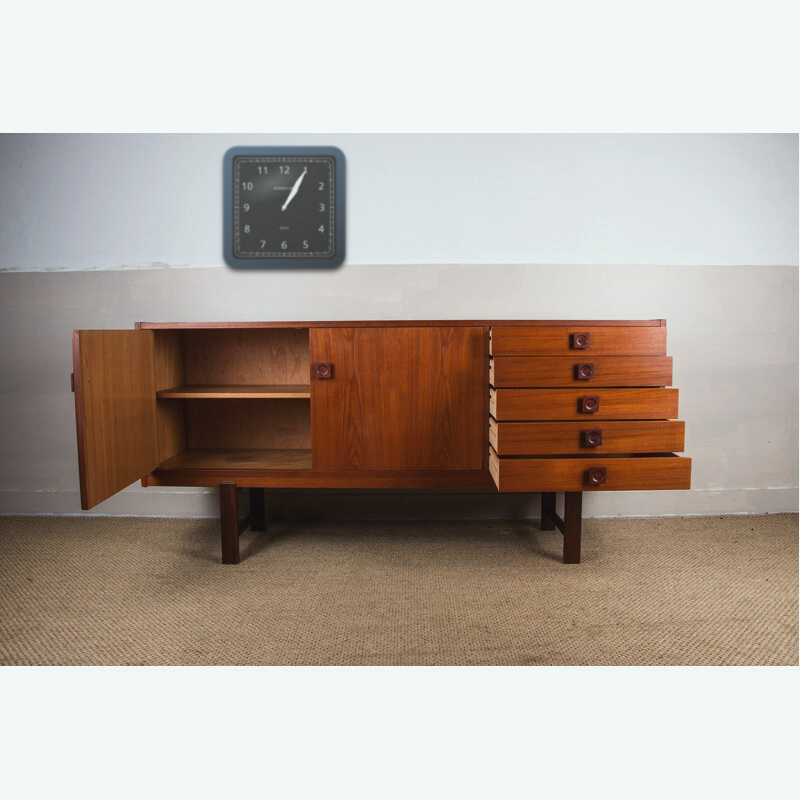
1:05
